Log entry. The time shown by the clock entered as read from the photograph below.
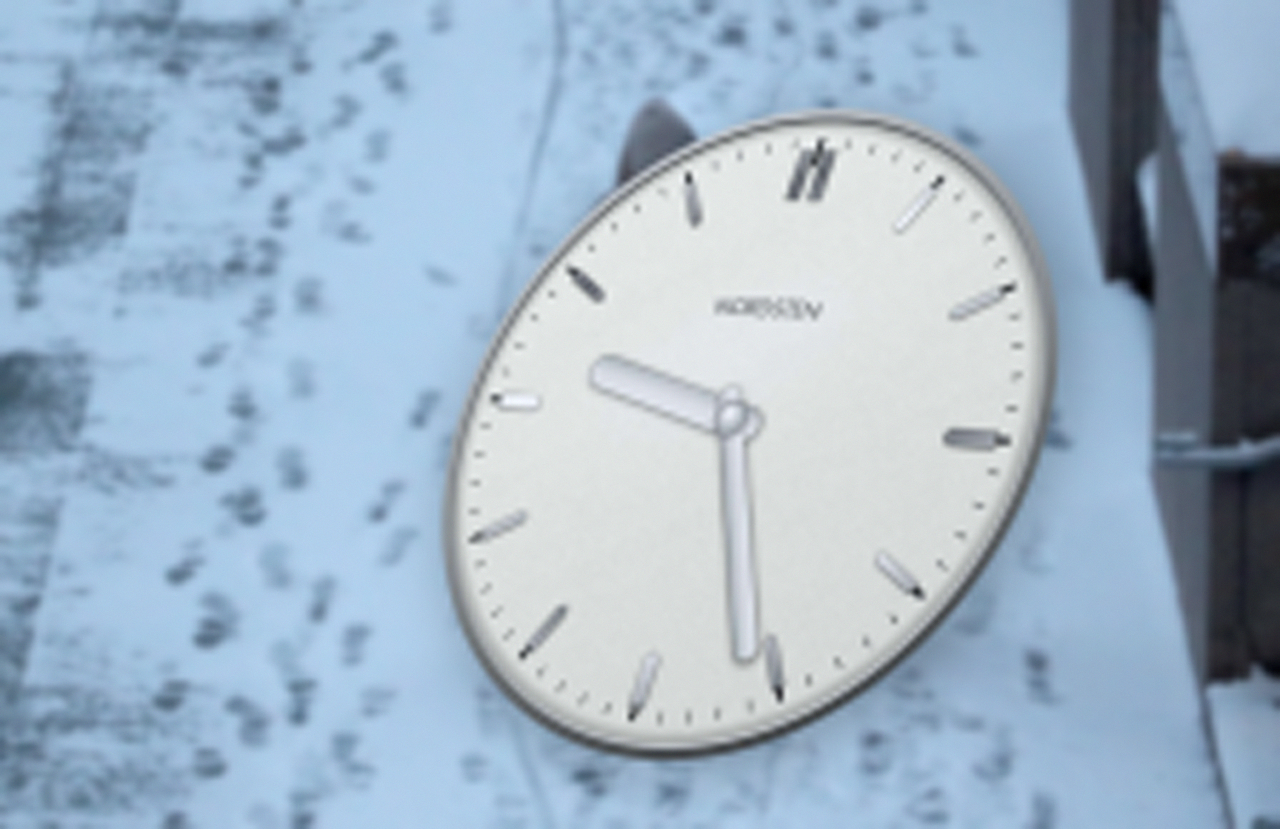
9:26
